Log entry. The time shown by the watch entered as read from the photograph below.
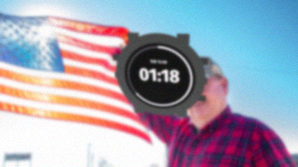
1:18
